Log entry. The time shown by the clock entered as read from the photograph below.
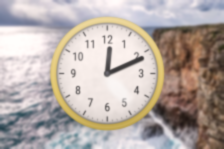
12:11
